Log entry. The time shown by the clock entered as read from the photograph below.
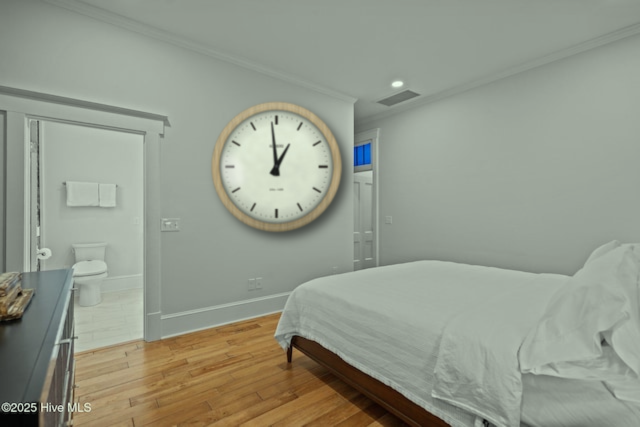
12:59
